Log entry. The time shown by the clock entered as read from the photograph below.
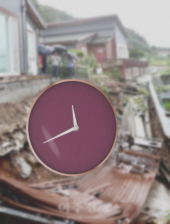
11:41
